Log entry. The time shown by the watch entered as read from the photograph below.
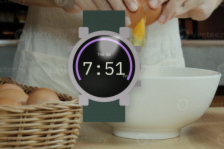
7:51
